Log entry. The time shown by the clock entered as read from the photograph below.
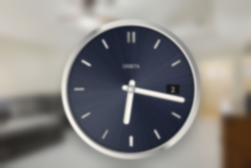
6:17
